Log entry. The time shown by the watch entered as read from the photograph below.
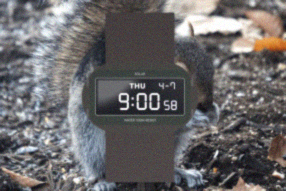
9:00:58
